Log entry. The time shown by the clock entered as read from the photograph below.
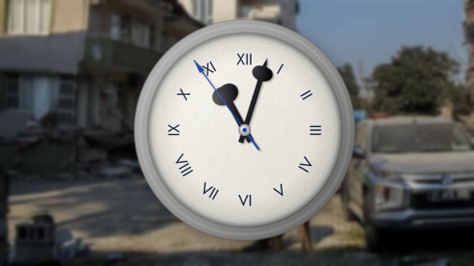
11:02:54
